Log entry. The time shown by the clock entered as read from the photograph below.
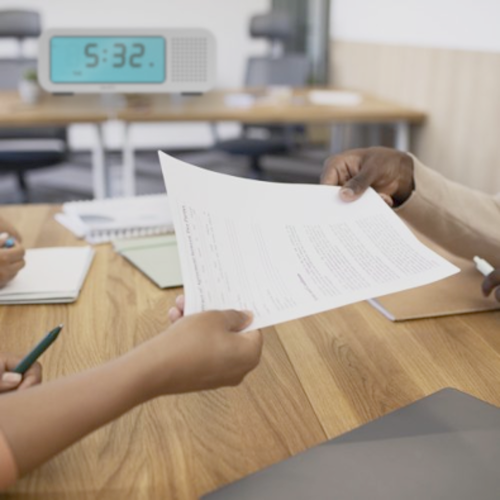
5:32
